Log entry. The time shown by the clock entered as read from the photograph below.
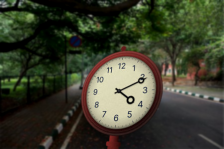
4:11
